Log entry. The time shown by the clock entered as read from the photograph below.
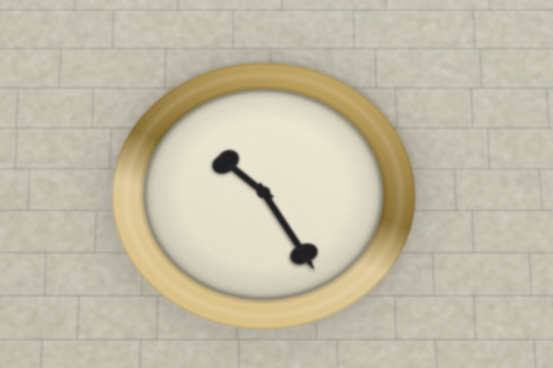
10:25
